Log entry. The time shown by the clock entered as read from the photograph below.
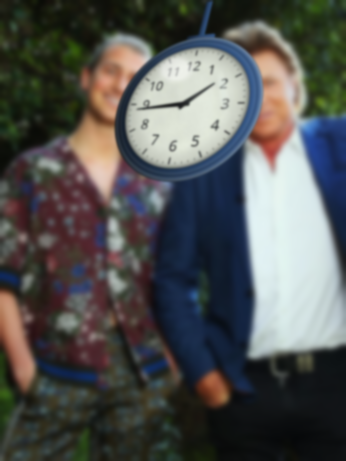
1:44
